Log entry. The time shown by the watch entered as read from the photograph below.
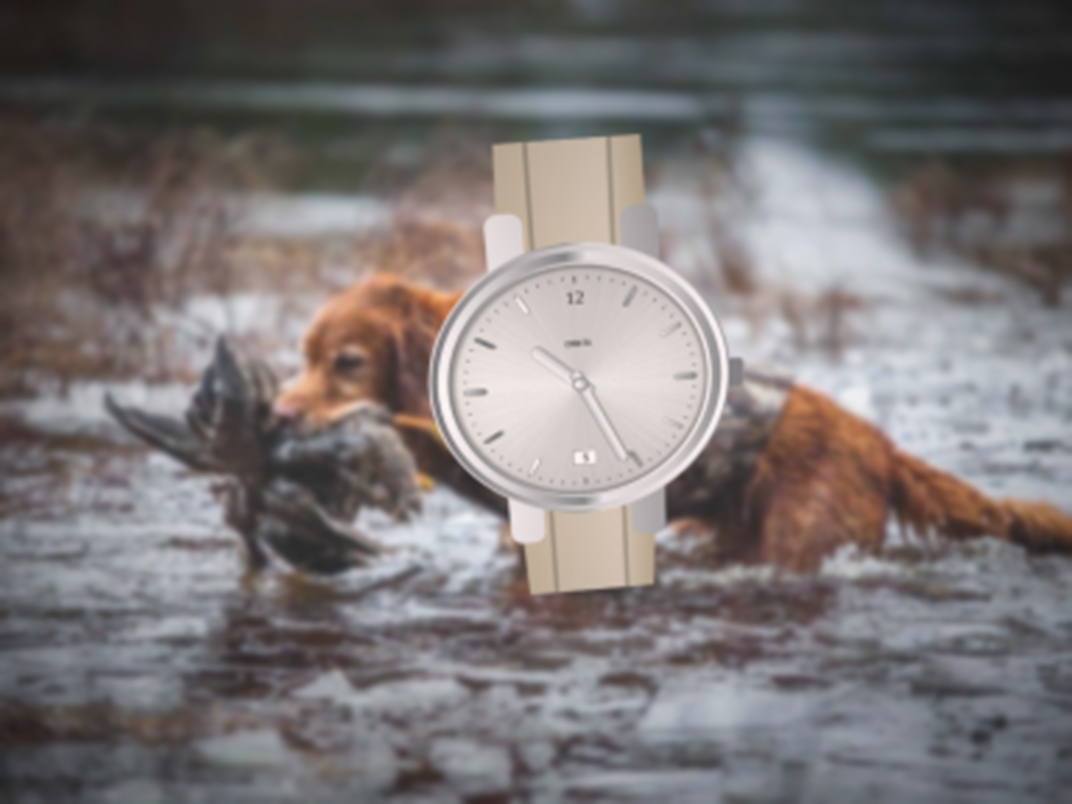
10:26
